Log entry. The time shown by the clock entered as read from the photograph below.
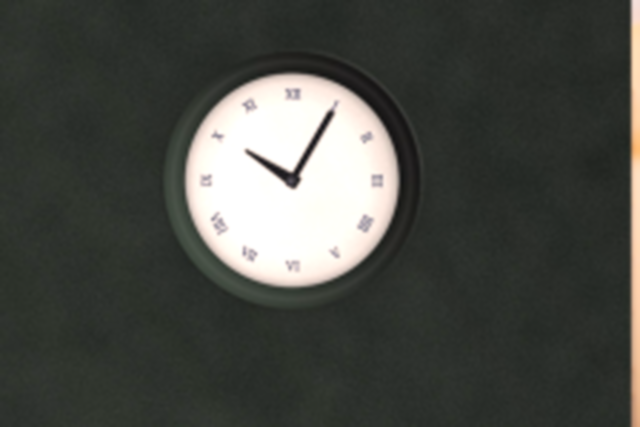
10:05
